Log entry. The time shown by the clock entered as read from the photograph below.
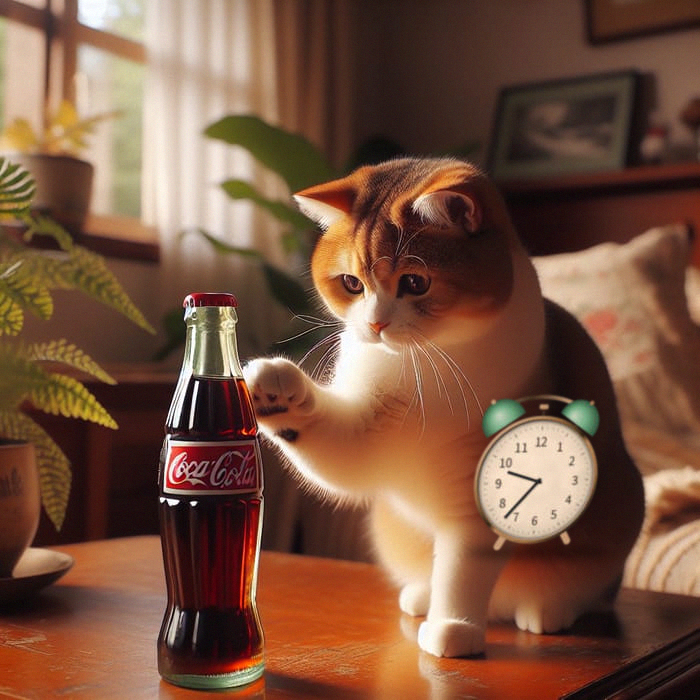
9:37
